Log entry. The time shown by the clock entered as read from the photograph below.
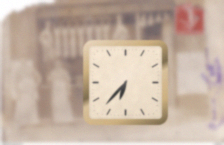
6:37
